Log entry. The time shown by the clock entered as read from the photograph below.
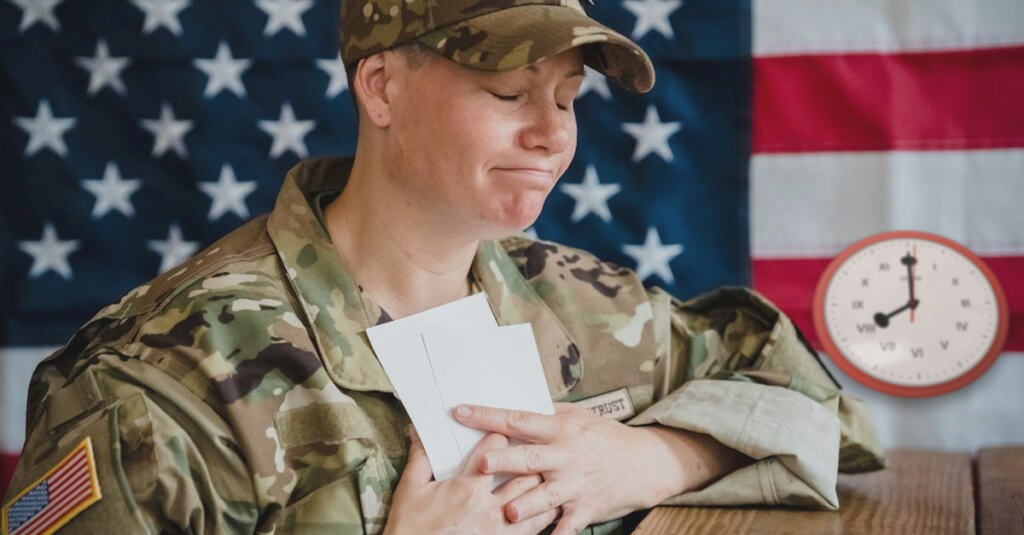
8:00:01
